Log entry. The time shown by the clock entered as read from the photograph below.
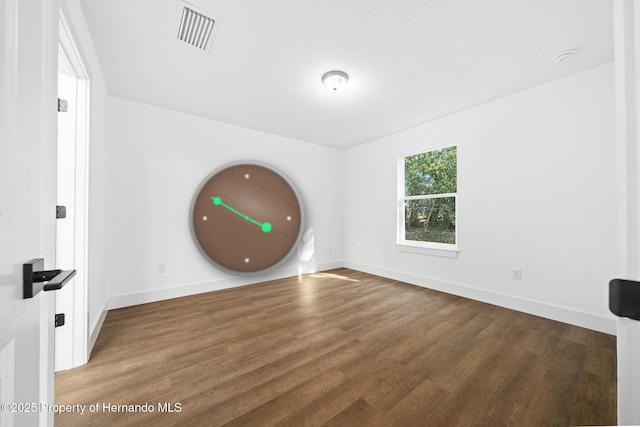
3:50
